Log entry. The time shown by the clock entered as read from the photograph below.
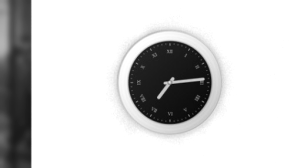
7:14
